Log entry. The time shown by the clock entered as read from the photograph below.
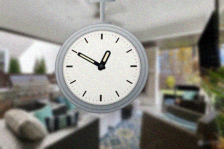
12:50
